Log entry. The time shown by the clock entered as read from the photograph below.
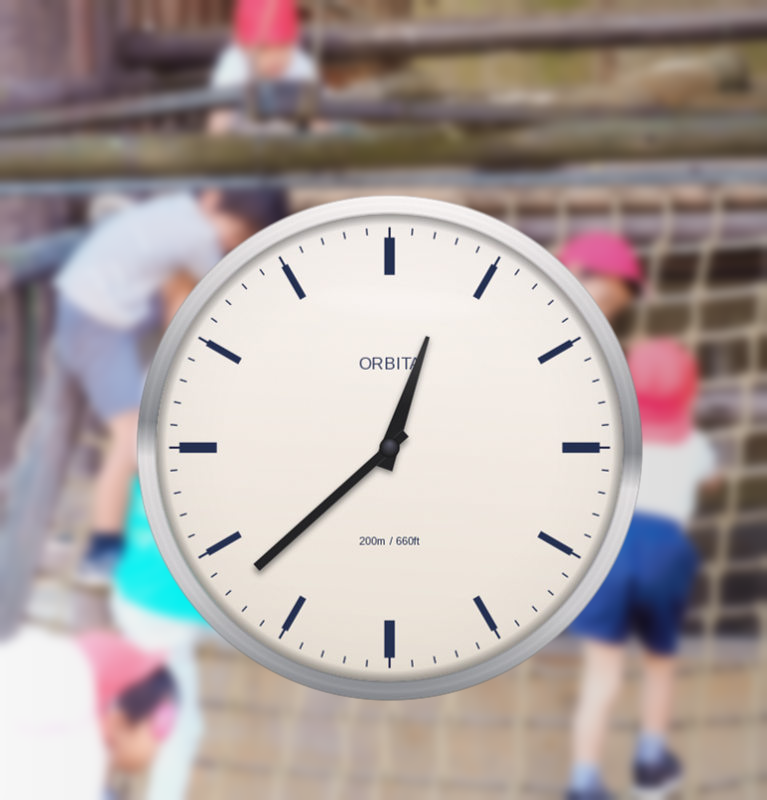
12:38
